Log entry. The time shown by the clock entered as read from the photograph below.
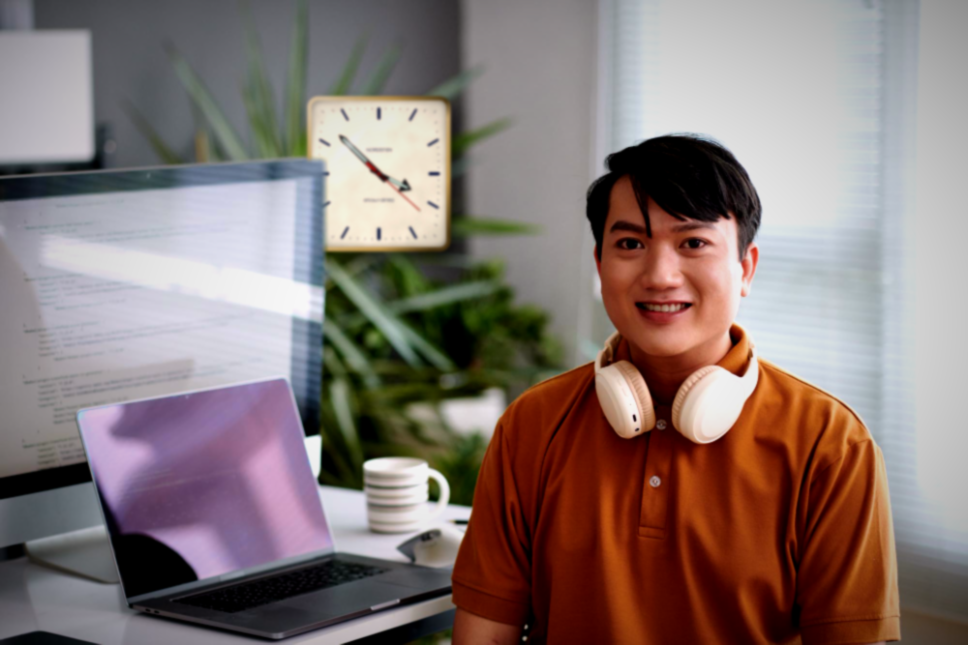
3:52:22
